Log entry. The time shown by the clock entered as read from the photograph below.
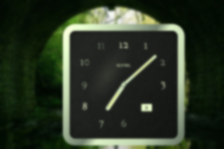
7:08
